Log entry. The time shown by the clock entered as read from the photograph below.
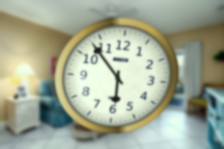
5:53
